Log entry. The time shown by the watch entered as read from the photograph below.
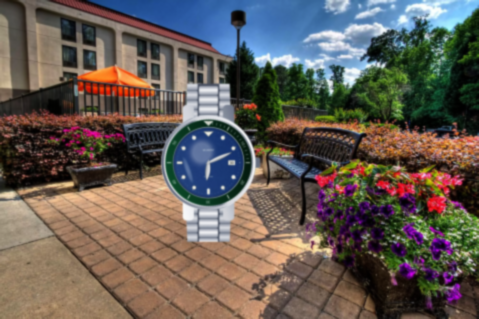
6:11
